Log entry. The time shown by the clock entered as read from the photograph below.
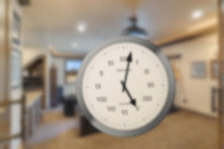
5:02
